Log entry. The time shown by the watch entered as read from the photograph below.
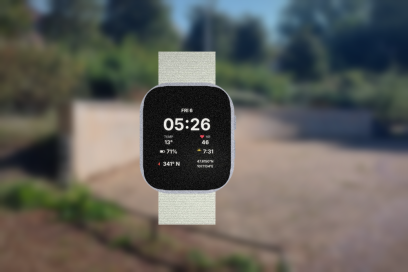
5:26
